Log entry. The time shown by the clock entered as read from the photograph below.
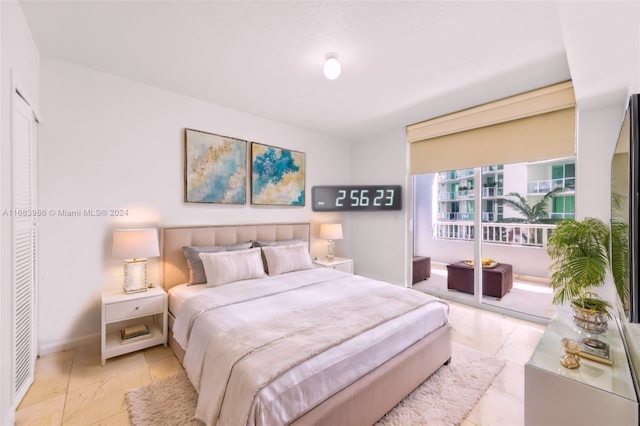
2:56:23
